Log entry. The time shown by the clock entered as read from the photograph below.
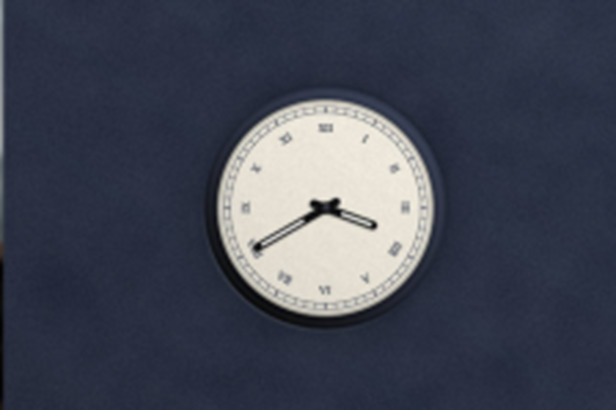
3:40
